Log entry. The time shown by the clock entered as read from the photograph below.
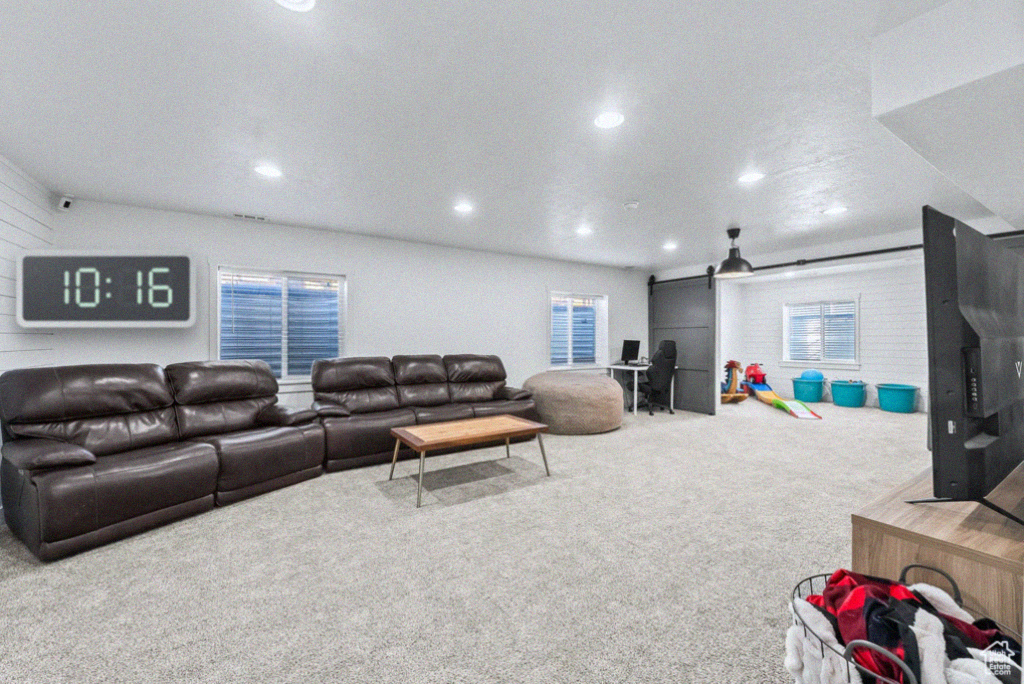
10:16
